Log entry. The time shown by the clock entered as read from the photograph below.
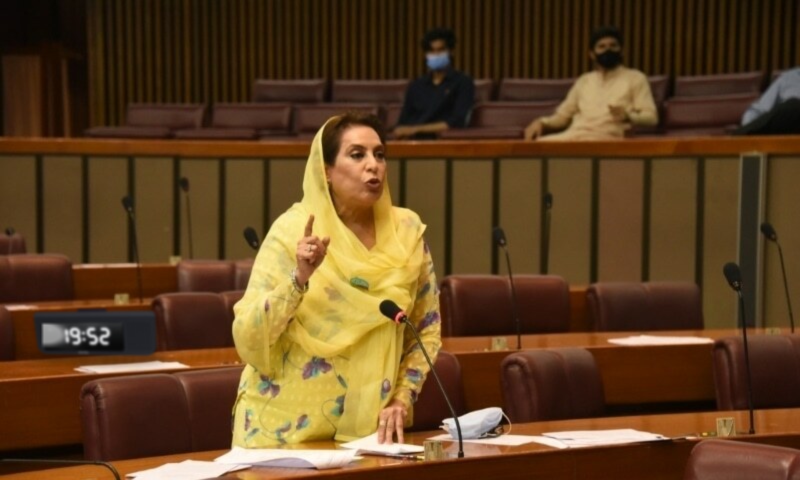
19:52
